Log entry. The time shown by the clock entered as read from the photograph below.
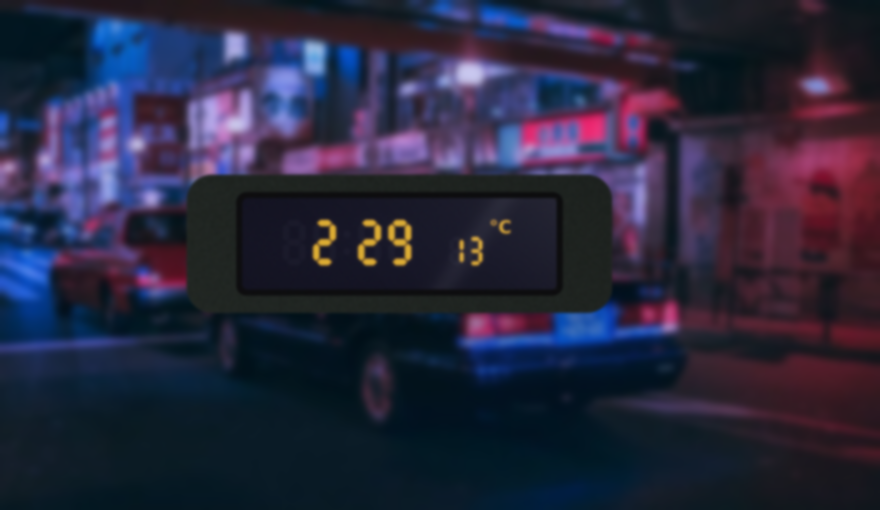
2:29
